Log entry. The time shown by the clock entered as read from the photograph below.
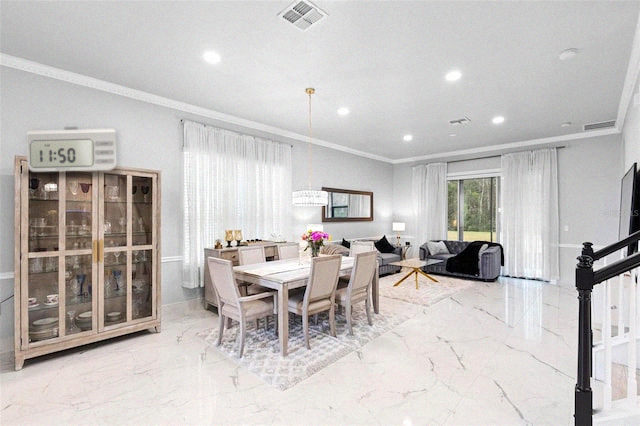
11:50
